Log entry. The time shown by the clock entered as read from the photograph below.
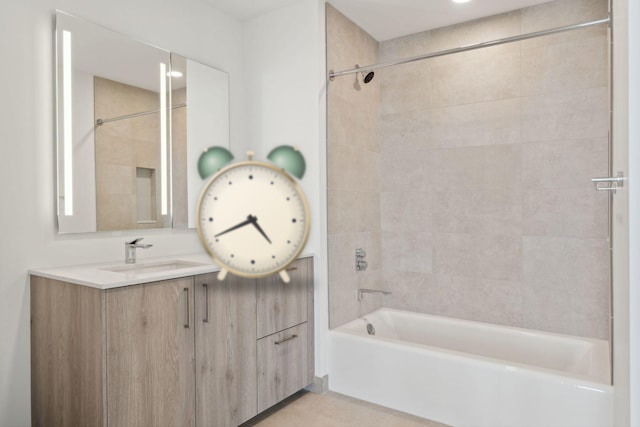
4:41
